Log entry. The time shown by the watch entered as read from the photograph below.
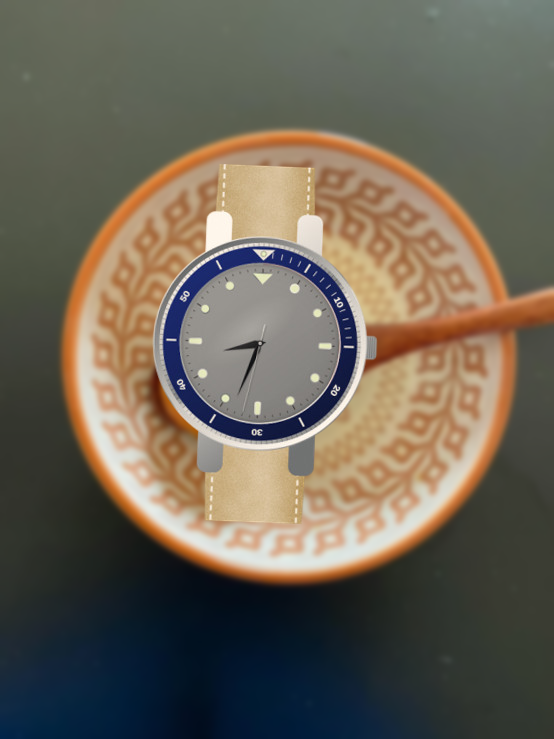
8:33:32
